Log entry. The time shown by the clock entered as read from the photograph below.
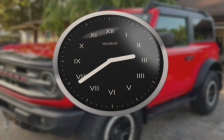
2:39
